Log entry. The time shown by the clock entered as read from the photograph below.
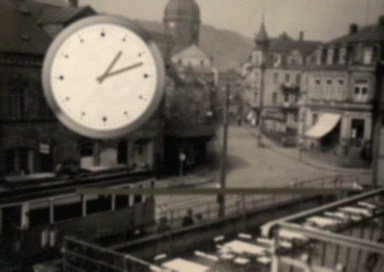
1:12
